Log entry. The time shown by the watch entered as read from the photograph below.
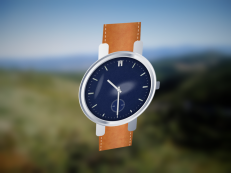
10:30
